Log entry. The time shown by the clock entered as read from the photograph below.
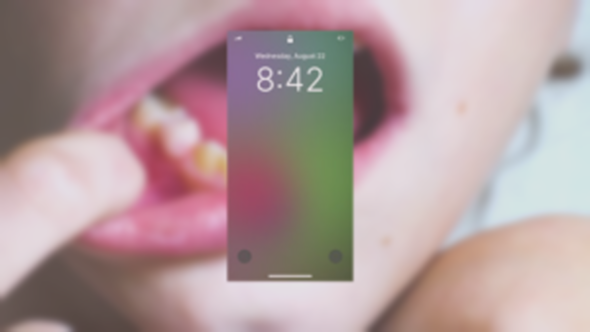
8:42
